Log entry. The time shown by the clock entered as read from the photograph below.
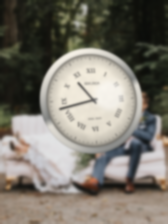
10:43
